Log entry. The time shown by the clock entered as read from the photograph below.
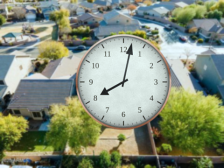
8:02
